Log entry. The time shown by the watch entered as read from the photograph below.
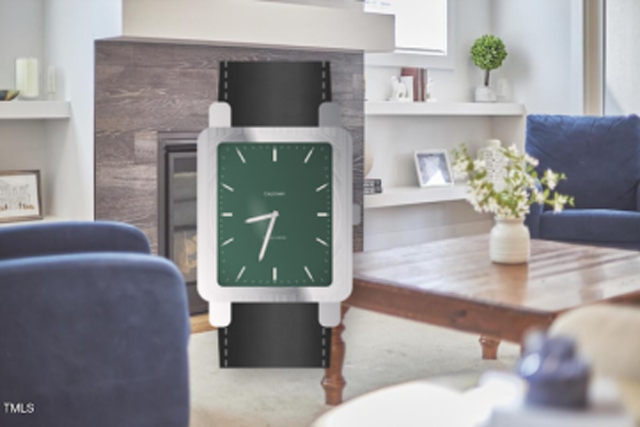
8:33
